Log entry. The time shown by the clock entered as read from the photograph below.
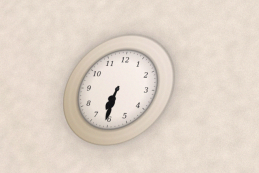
6:31
